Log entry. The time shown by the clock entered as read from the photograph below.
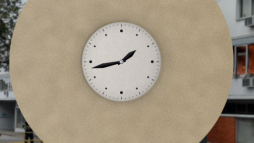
1:43
